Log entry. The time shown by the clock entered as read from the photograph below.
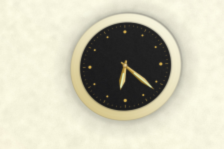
6:22
